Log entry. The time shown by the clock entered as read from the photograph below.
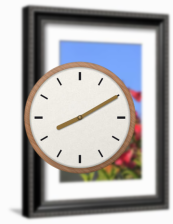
8:10
